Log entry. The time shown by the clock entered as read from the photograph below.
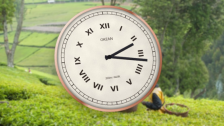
2:17
